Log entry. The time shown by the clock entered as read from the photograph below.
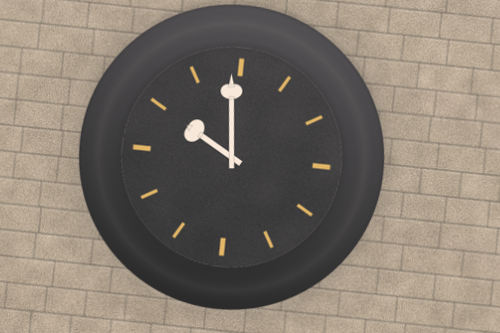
9:59
